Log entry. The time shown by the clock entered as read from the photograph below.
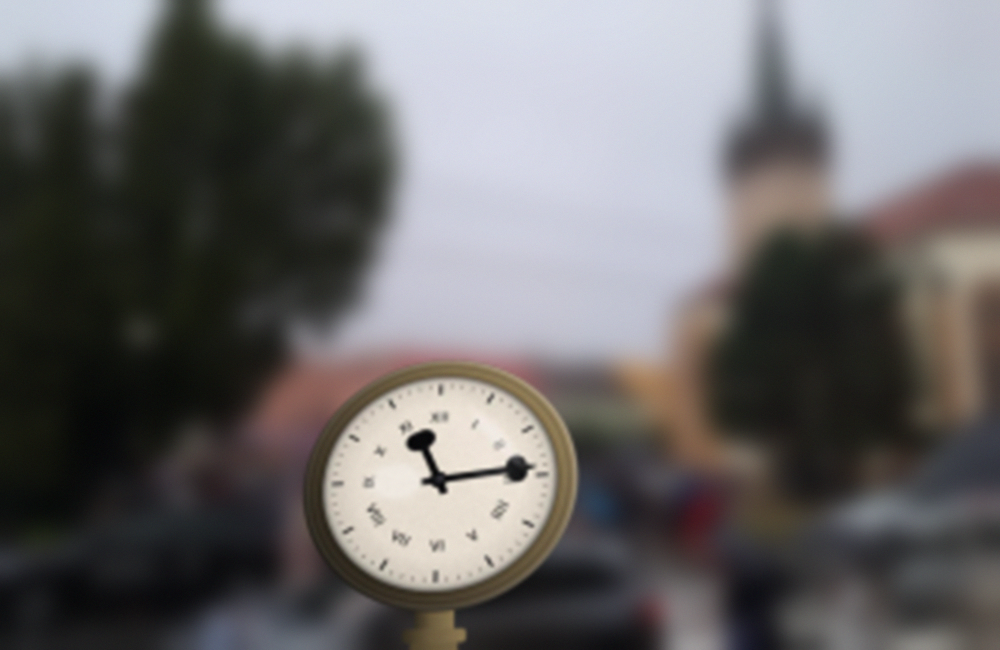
11:14
